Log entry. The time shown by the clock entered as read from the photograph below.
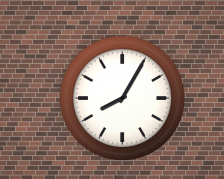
8:05
